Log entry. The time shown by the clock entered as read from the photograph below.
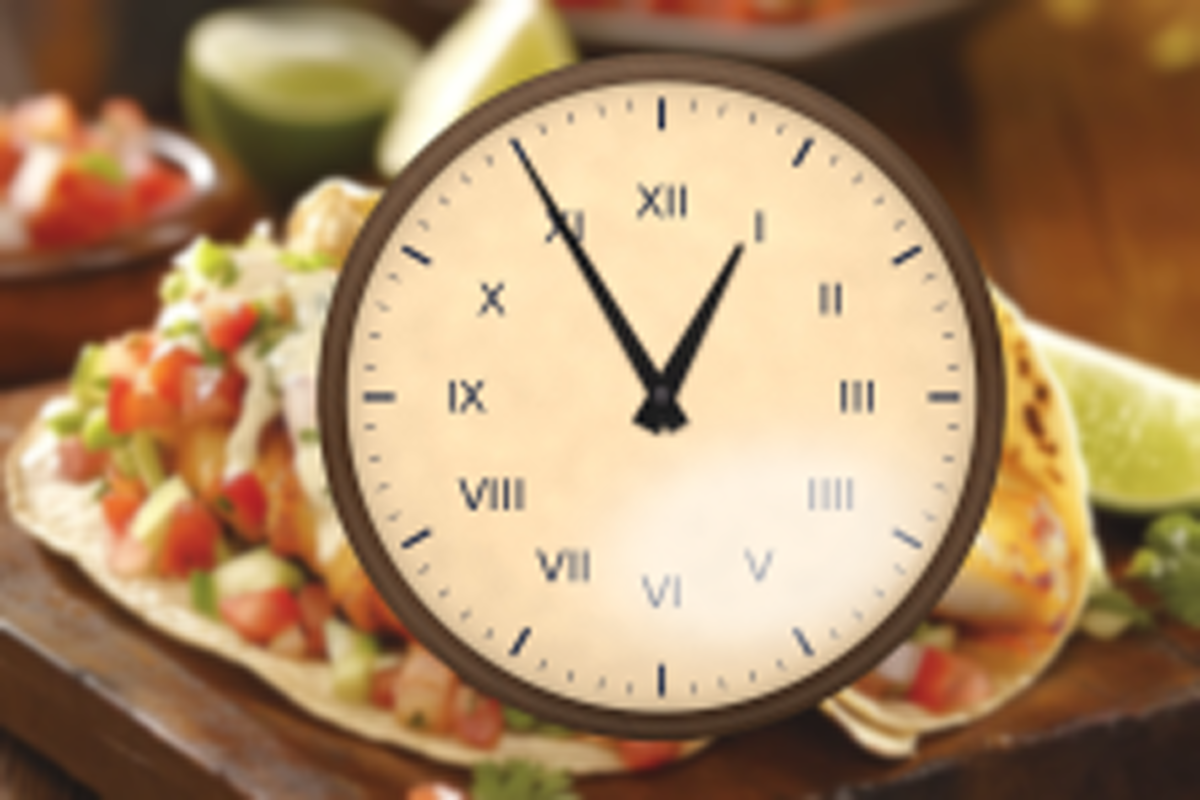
12:55
